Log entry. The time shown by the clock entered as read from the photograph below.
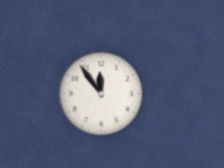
11:54
